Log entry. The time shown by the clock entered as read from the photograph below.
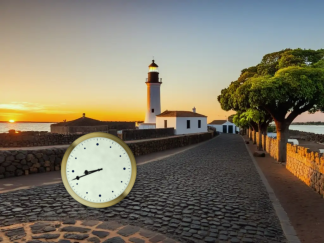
8:42
